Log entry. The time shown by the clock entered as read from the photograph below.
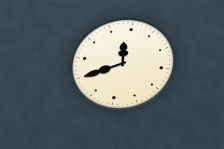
11:40
